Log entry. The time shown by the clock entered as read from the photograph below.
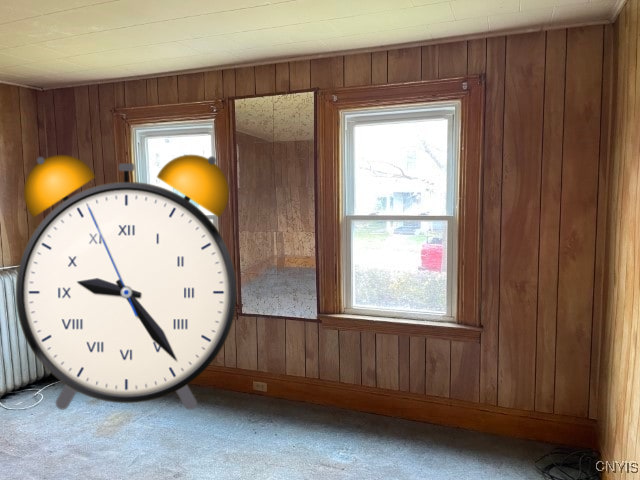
9:23:56
